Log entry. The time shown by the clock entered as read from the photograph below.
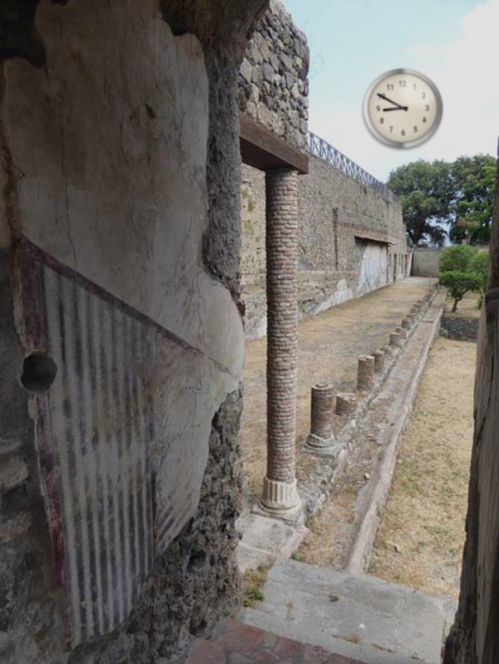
8:50
